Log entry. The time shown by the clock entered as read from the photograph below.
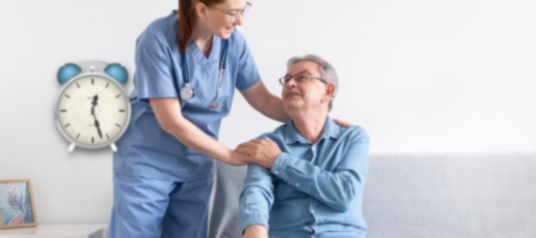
12:27
